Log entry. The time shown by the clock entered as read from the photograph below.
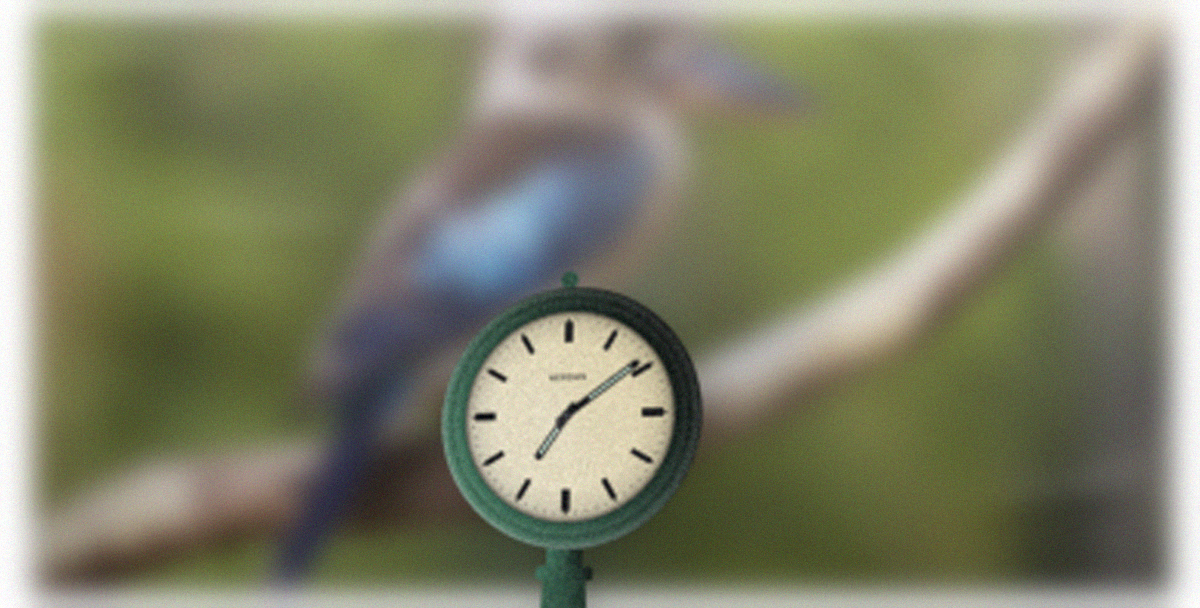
7:09
